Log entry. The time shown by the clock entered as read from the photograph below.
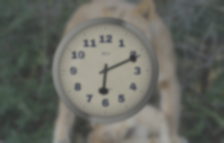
6:11
